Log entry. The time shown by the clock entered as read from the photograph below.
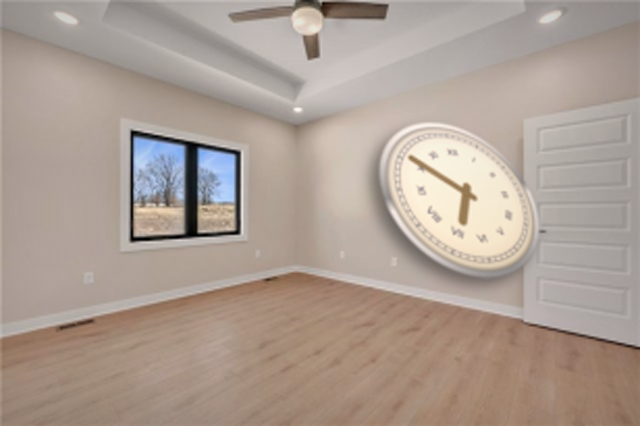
6:51
